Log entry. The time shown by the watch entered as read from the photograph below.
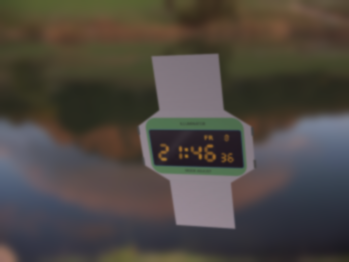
21:46
